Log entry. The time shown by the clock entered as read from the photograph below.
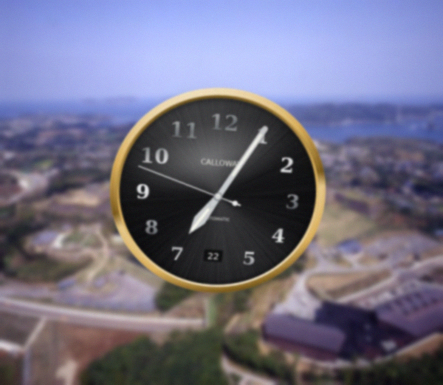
7:04:48
